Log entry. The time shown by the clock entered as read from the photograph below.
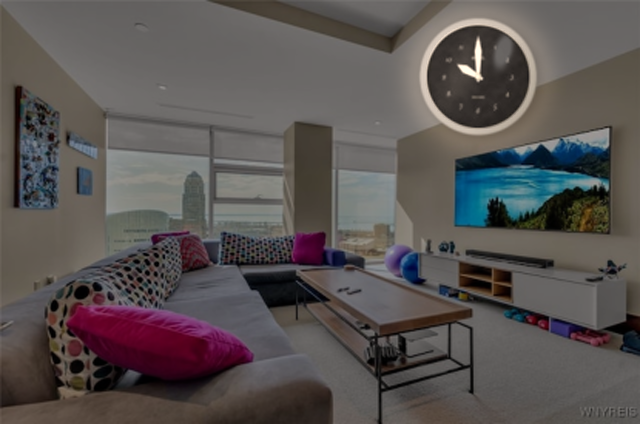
10:00
